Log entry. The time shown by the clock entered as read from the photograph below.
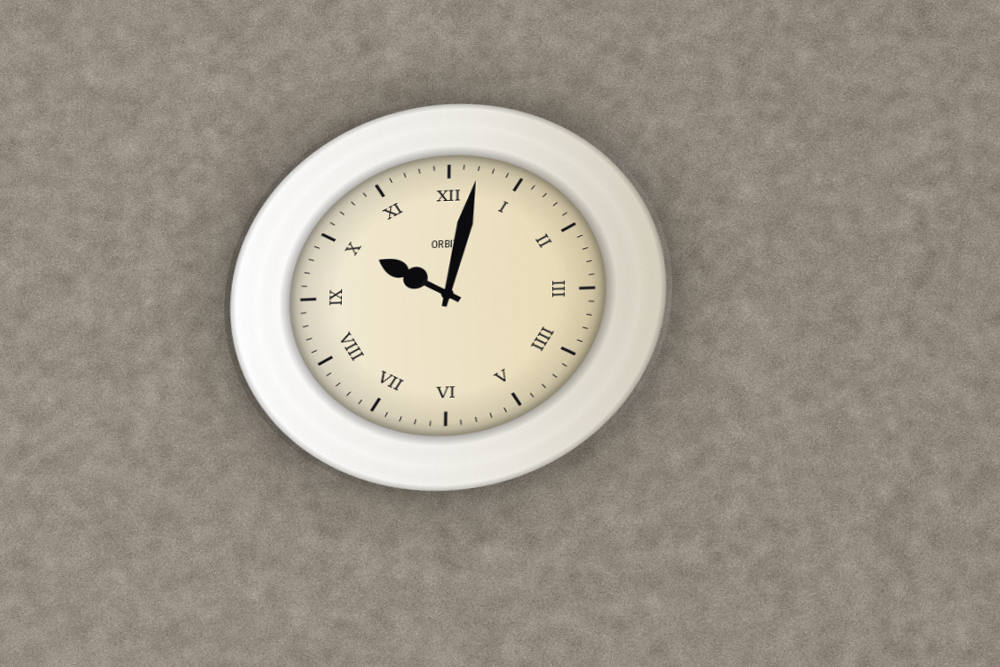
10:02
